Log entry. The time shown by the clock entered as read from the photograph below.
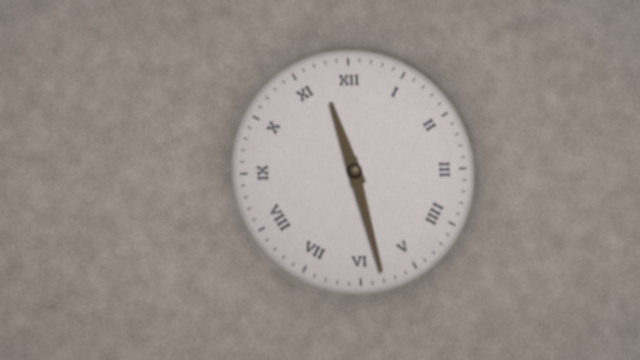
11:28
